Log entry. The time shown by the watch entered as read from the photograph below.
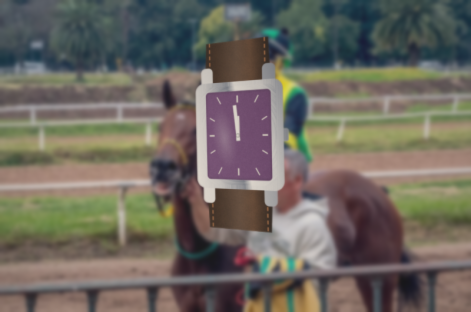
11:59
